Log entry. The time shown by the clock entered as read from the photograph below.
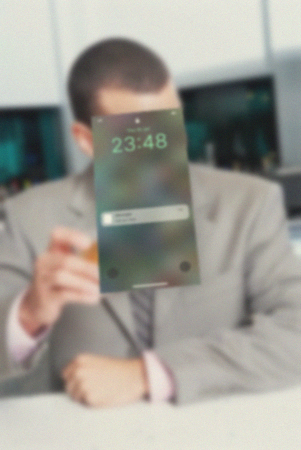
23:48
